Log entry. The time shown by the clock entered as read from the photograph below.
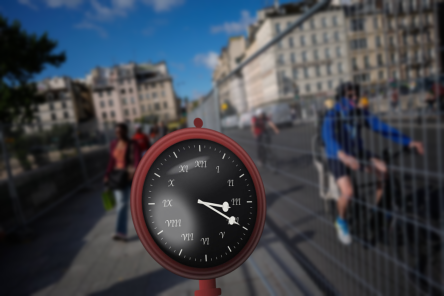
3:20
